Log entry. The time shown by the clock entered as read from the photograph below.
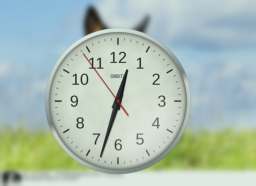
12:32:54
